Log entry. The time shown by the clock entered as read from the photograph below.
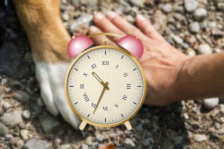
10:34
